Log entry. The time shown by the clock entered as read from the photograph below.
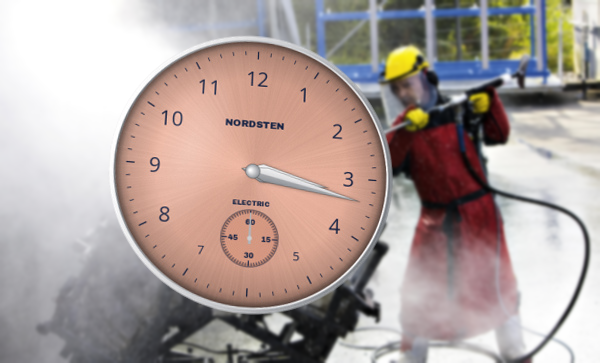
3:17
